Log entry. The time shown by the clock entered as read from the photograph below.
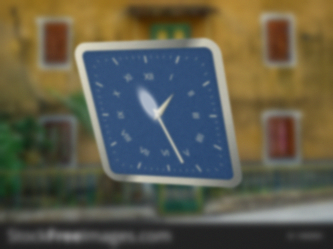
1:27
